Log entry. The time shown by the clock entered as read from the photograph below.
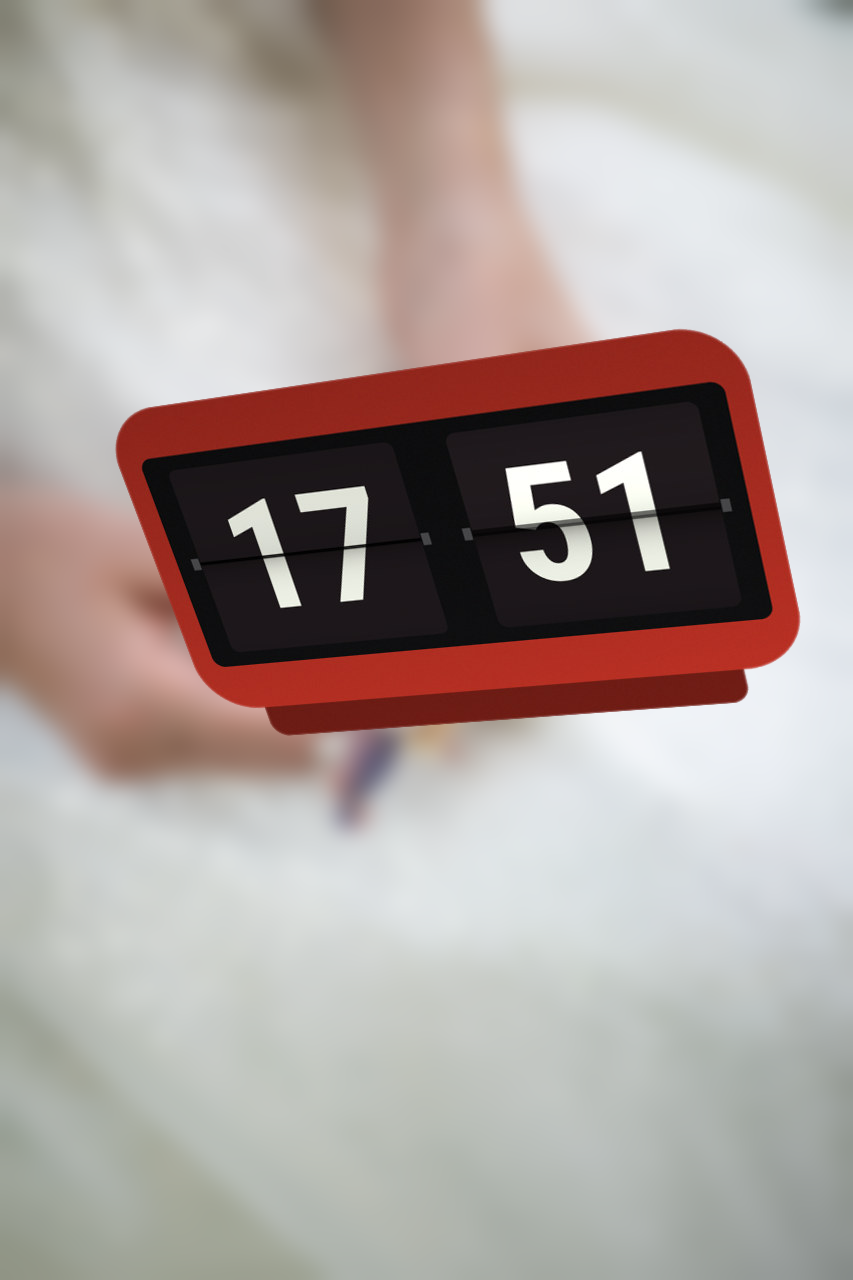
17:51
